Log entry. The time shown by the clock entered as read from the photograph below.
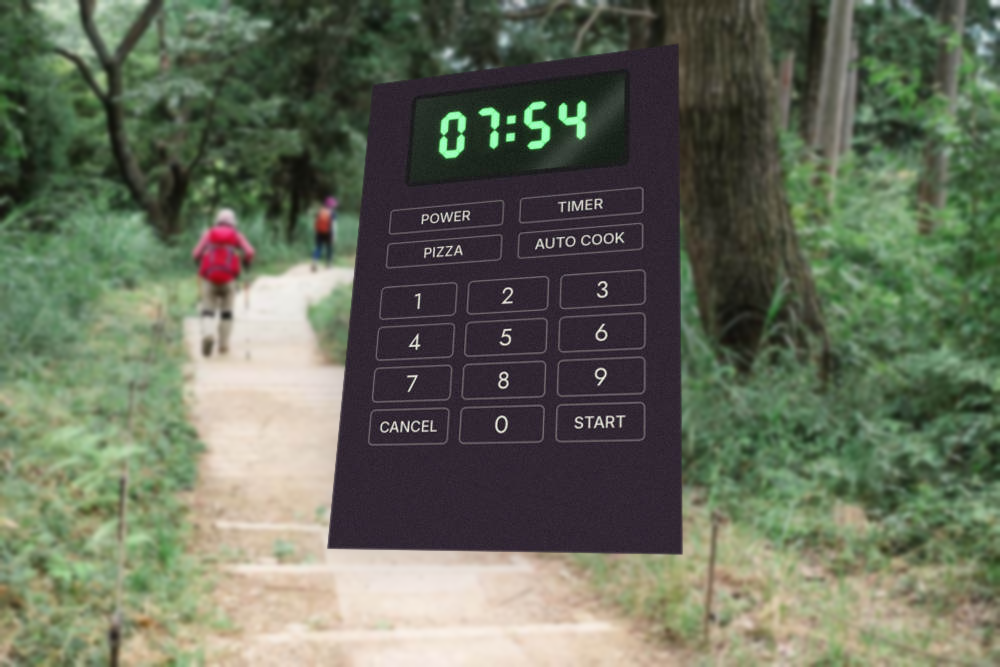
7:54
